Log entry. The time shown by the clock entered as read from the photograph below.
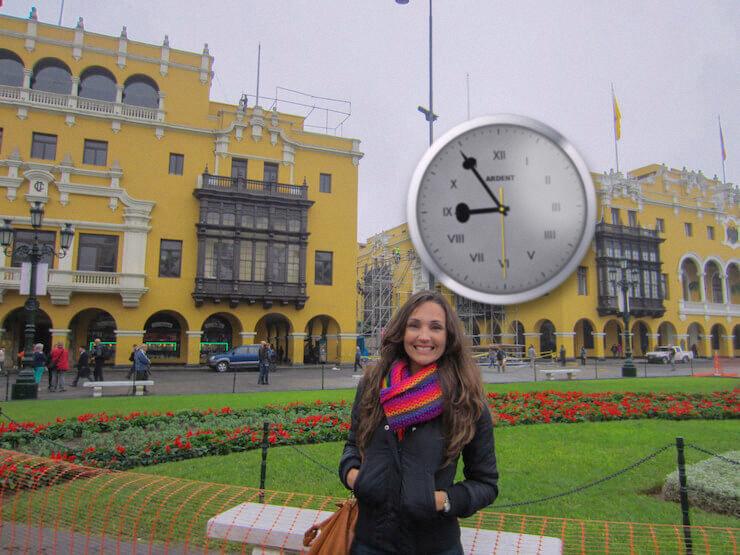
8:54:30
